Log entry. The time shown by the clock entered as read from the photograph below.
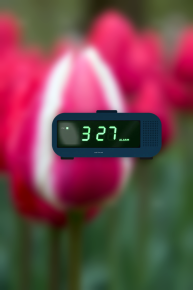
3:27
